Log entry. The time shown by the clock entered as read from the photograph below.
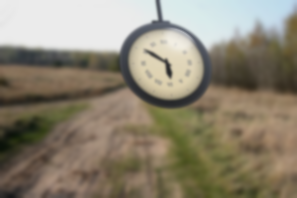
5:51
